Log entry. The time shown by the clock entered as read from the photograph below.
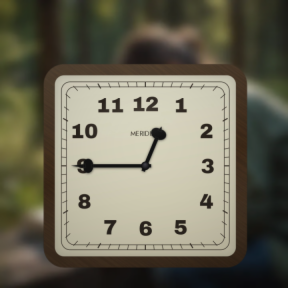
12:45
